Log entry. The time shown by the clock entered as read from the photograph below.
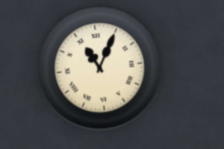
11:05
